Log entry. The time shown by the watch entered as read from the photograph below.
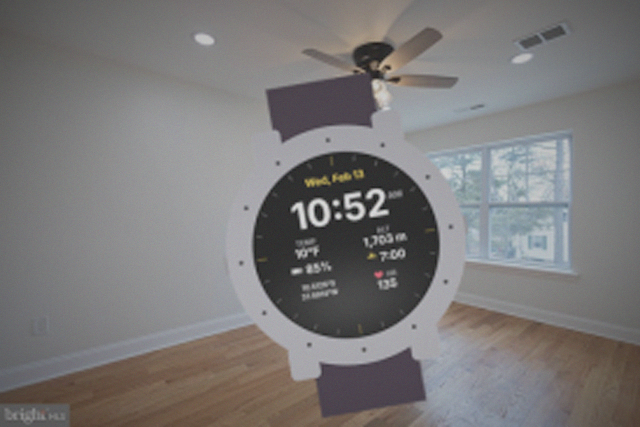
10:52
